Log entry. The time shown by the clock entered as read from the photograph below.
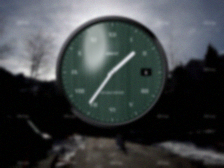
1:36
